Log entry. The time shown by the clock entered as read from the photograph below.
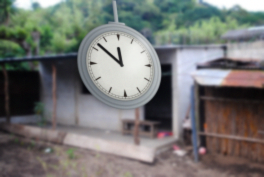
11:52
